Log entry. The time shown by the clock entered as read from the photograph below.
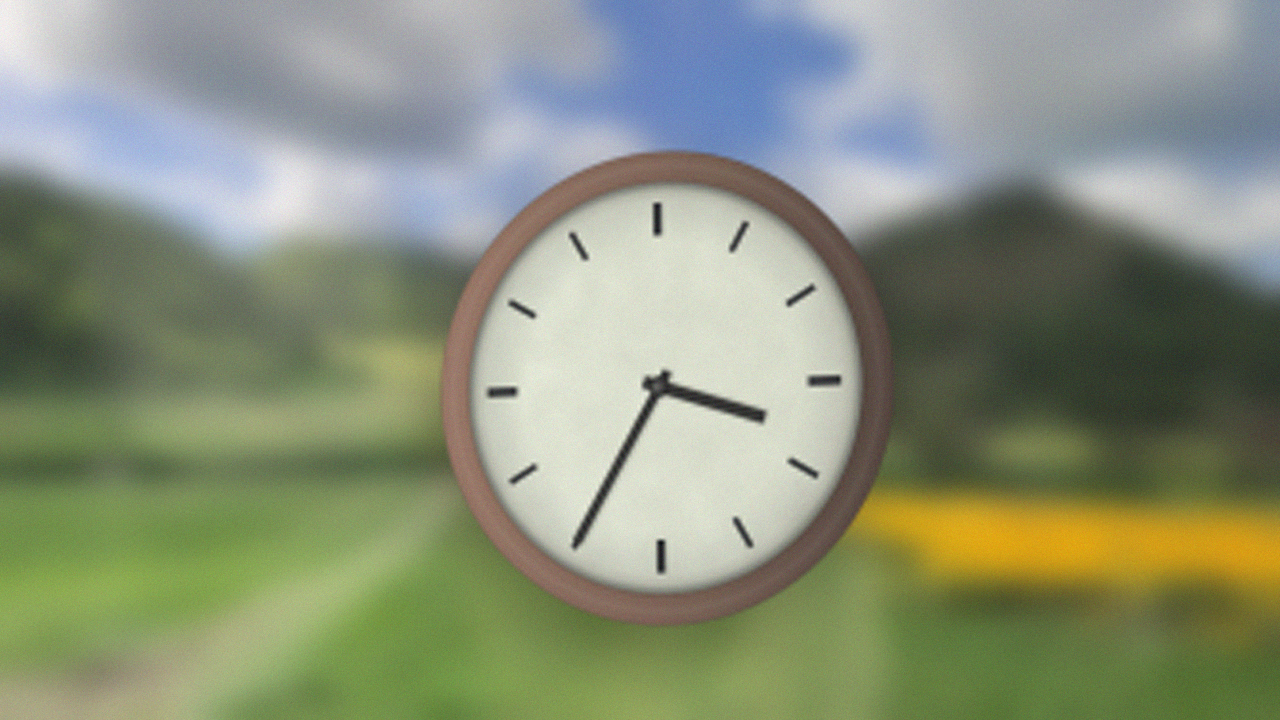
3:35
